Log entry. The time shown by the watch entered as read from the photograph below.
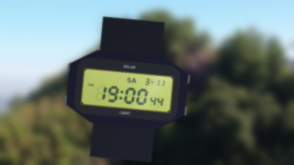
19:00:44
